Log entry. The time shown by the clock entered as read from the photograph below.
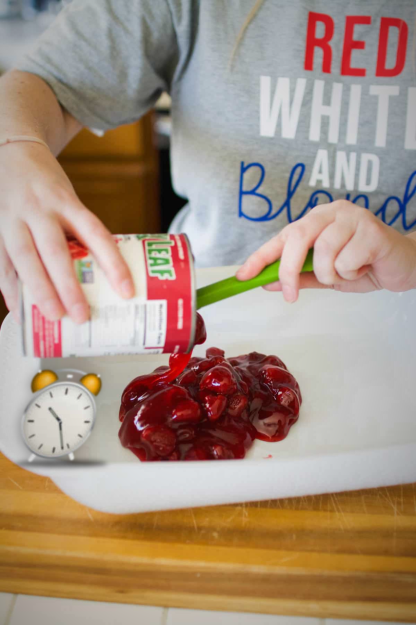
10:27
